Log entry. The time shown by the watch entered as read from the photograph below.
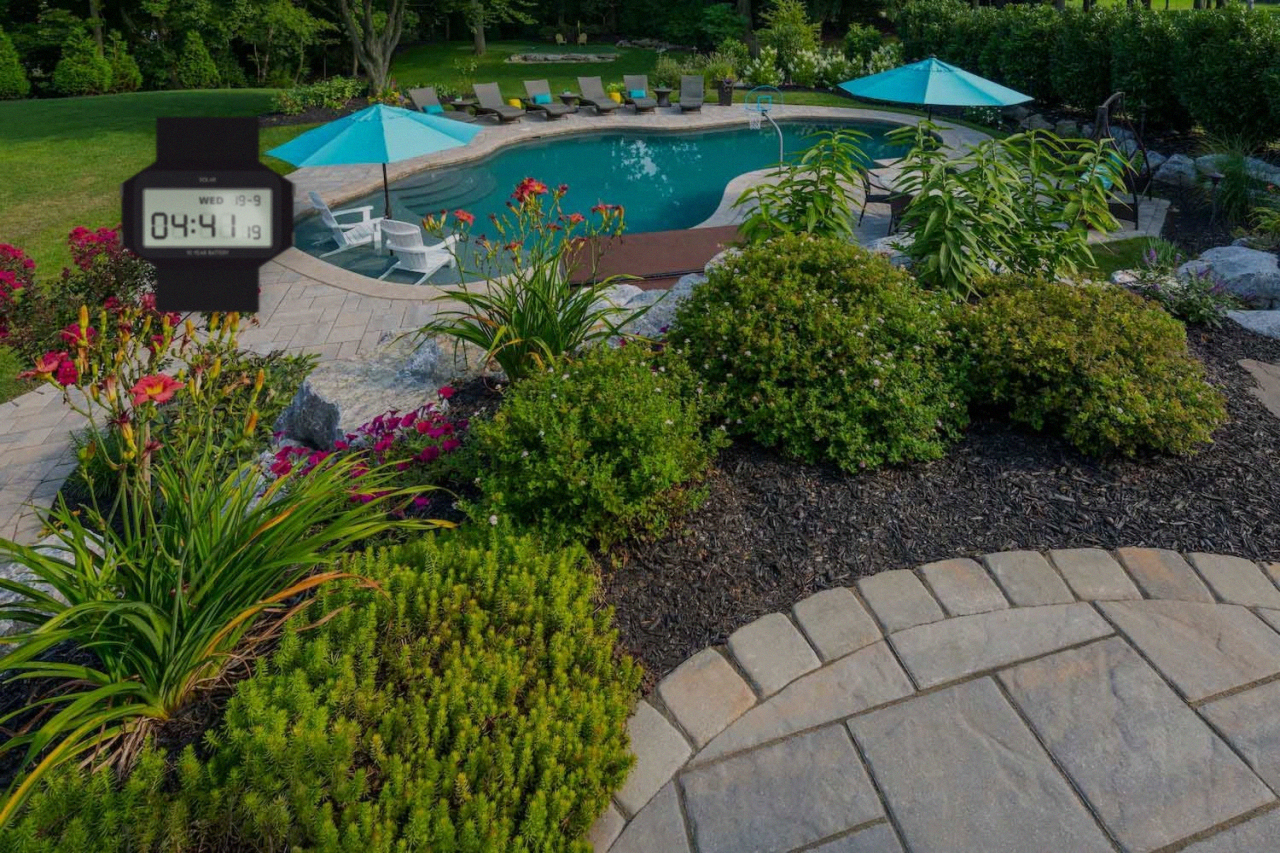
4:41:19
